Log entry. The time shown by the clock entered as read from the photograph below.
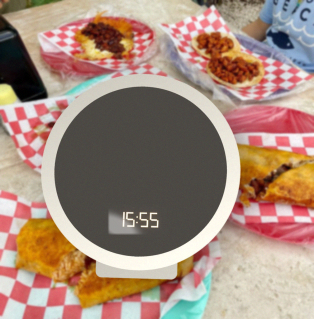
15:55
